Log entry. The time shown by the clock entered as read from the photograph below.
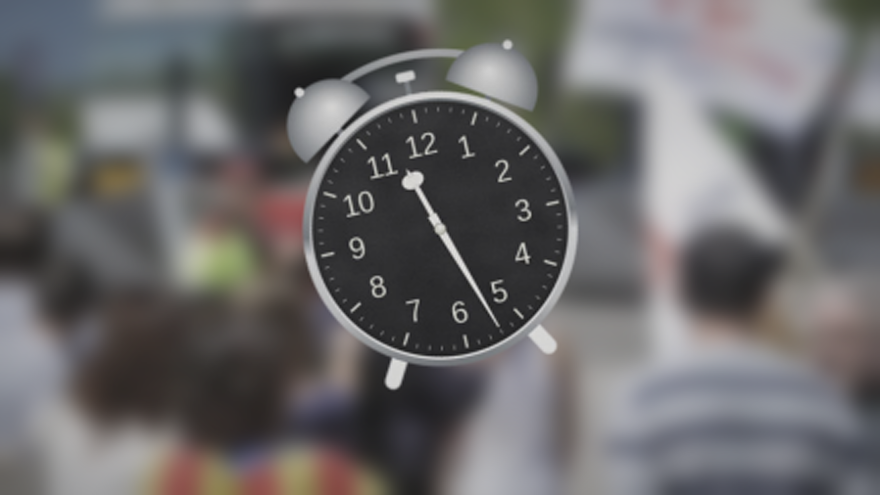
11:27
